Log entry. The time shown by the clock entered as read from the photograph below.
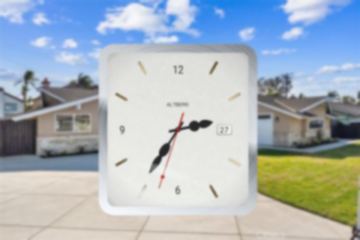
2:35:33
